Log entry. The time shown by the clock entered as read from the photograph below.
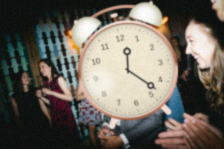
12:23
